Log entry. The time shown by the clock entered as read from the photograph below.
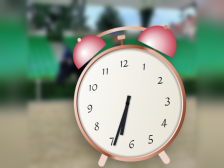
6:34
